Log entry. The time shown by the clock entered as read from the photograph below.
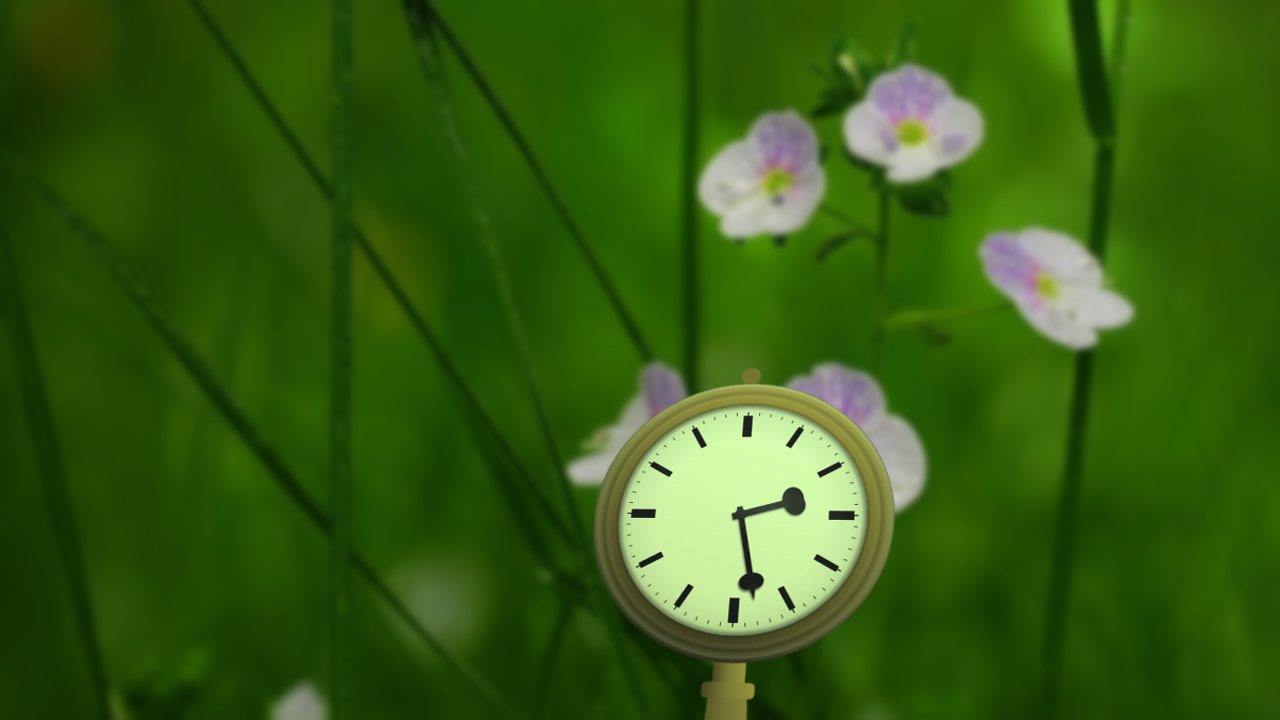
2:28
